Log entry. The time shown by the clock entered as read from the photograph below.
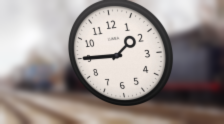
1:45
